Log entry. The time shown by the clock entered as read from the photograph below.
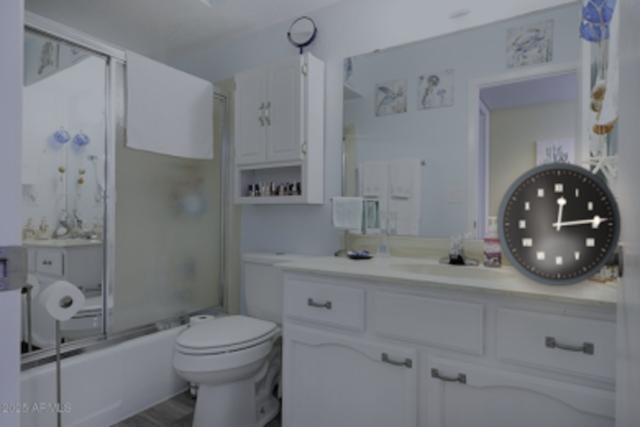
12:14
